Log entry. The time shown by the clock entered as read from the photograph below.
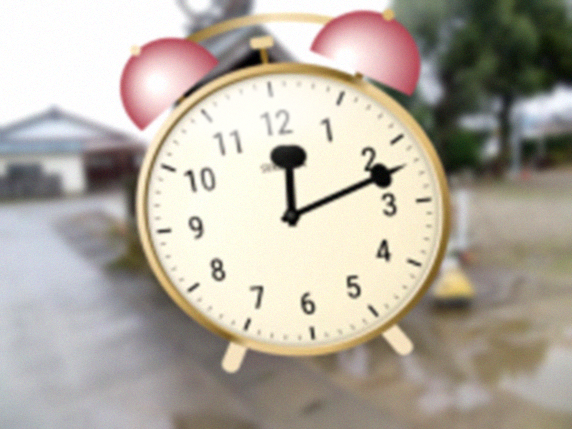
12:12
